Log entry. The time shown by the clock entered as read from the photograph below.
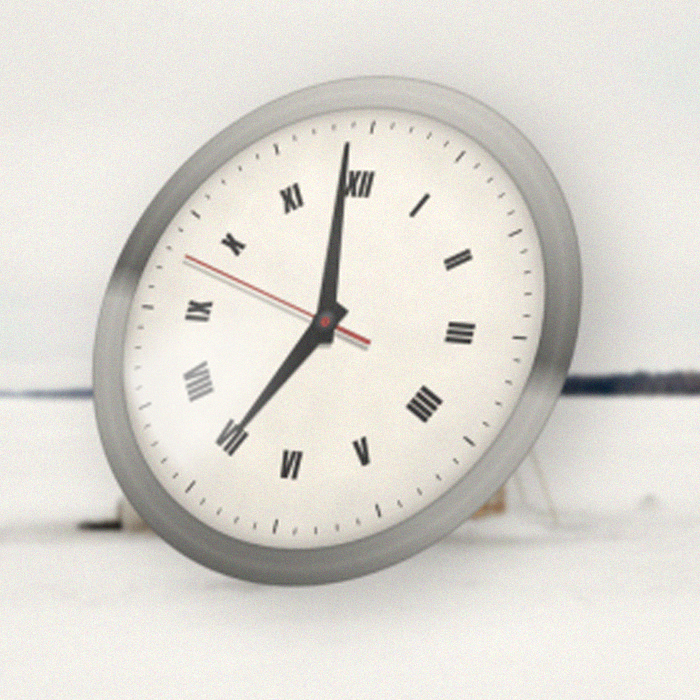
6:58:48
